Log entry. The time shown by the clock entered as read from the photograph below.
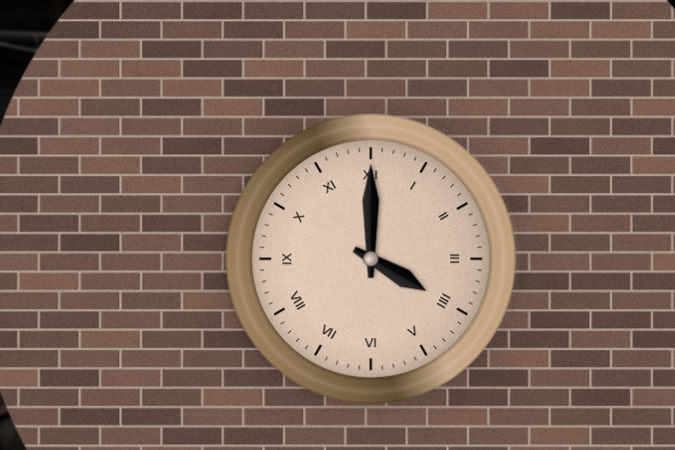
4:00
